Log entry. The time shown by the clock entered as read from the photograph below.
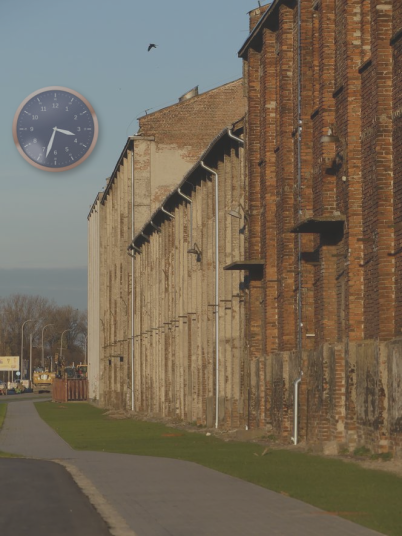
3:33
